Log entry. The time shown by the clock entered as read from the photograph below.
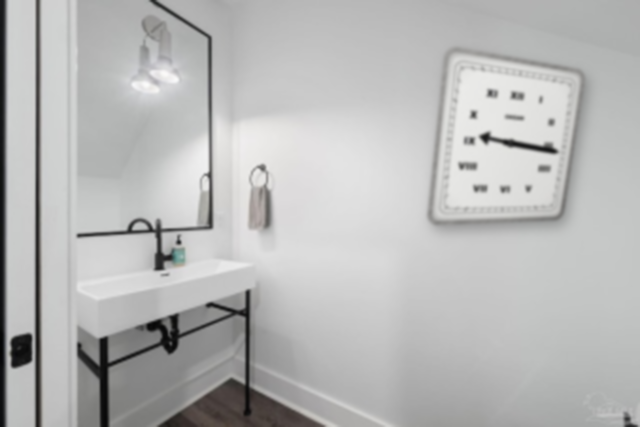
9:16
